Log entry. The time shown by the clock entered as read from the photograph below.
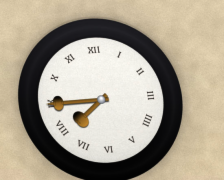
7:45
